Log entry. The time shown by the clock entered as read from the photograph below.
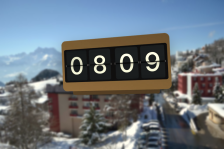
8:09
